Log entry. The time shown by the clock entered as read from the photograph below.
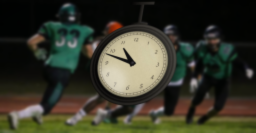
10:48
